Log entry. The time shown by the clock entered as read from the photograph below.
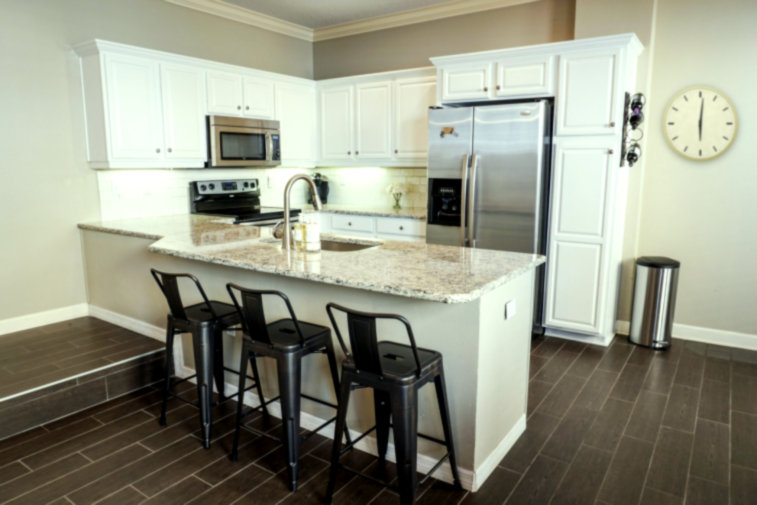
6:01
